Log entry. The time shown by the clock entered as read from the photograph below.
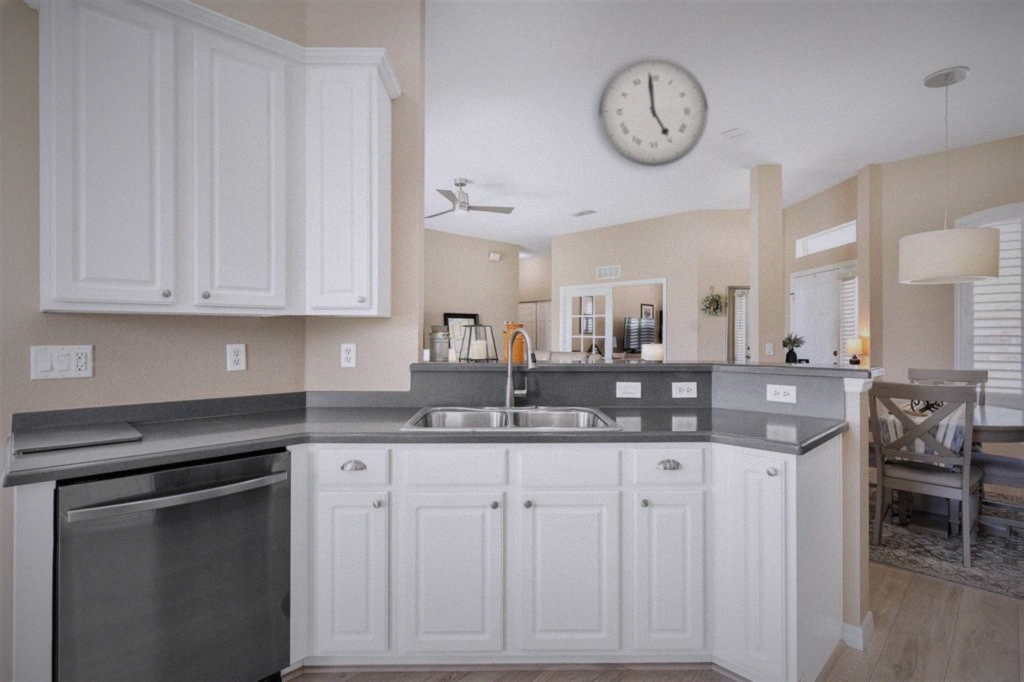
4:59
